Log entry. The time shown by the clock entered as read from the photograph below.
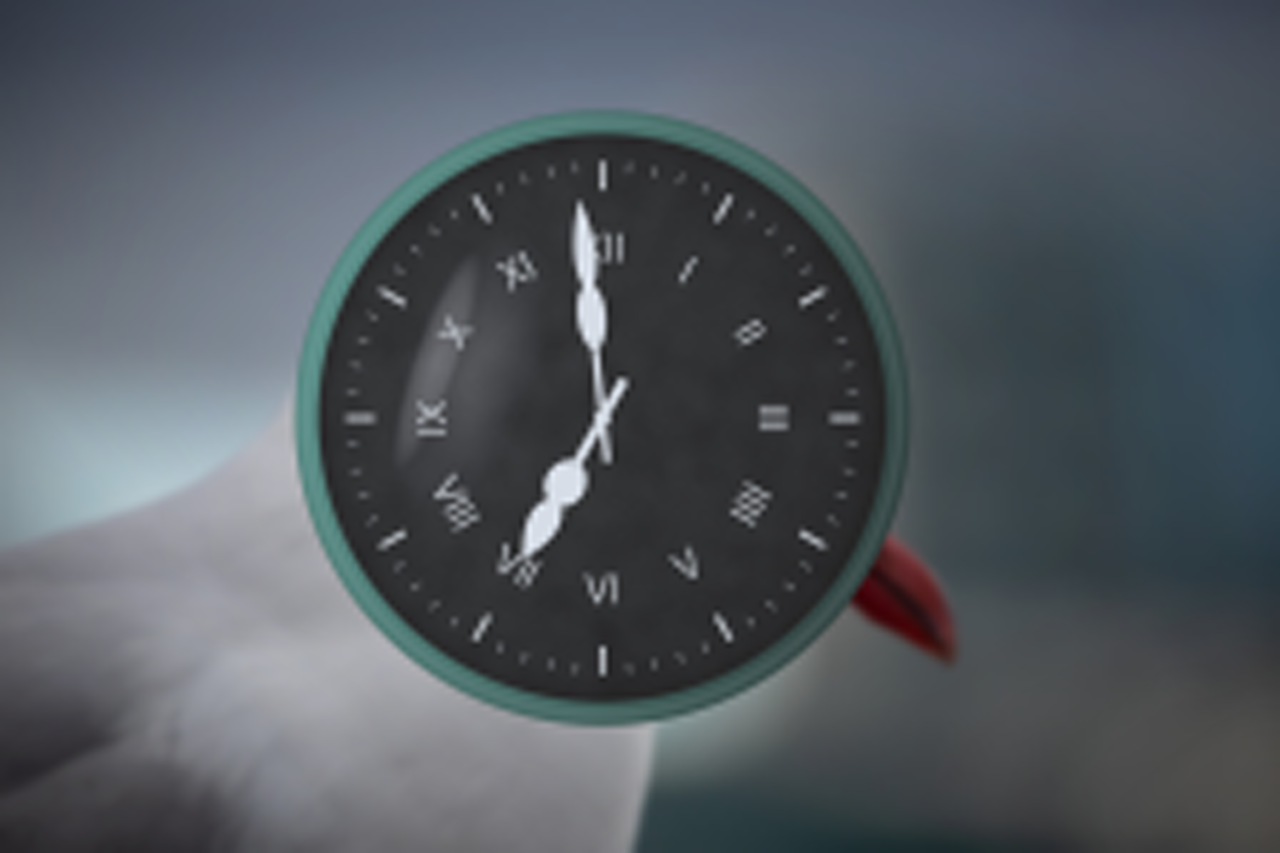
6:59
